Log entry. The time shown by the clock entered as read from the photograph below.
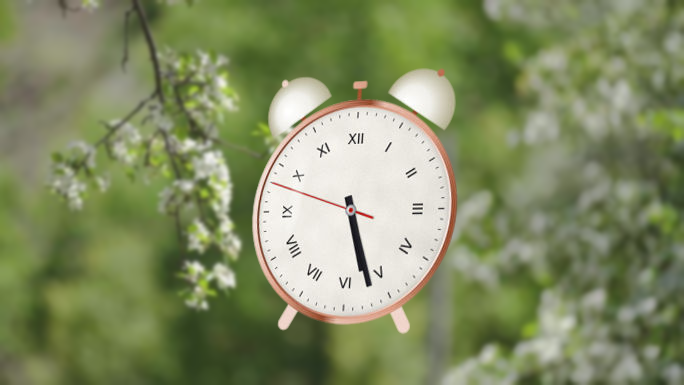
5:26:48
